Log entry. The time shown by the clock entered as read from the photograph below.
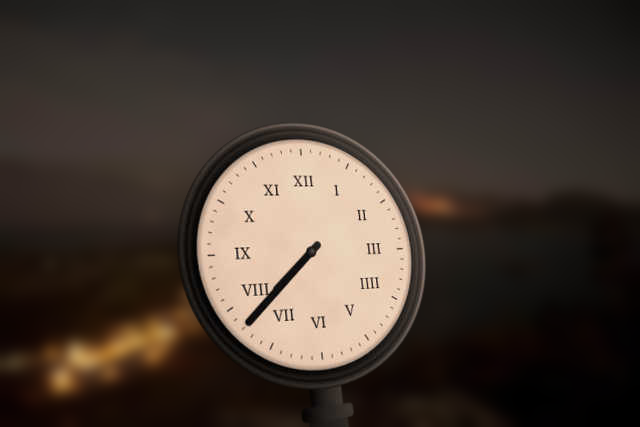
7:38
